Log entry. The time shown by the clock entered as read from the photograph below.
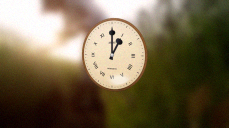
1:00
